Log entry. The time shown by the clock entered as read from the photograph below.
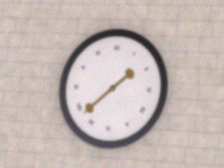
1:38
